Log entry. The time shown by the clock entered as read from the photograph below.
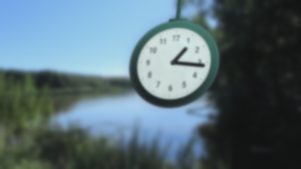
1:16
